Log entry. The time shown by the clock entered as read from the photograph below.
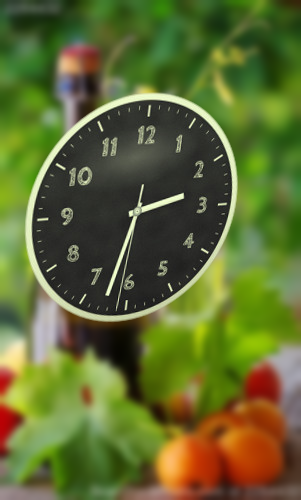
2:32:31
